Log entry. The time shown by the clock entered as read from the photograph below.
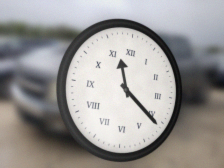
11:21
